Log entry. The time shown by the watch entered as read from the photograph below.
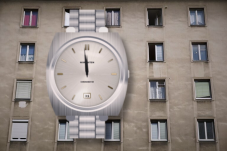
11:59
